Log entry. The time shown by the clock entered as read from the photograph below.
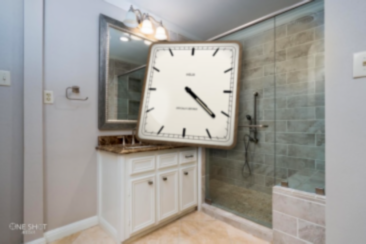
4:22
